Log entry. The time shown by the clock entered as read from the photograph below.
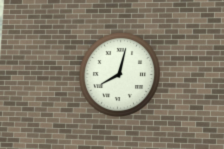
8:02
